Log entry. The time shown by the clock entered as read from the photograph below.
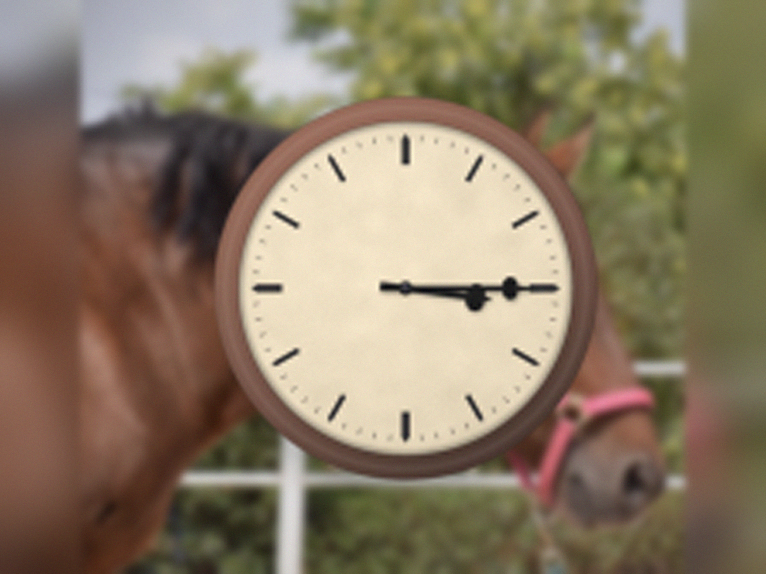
3:15
